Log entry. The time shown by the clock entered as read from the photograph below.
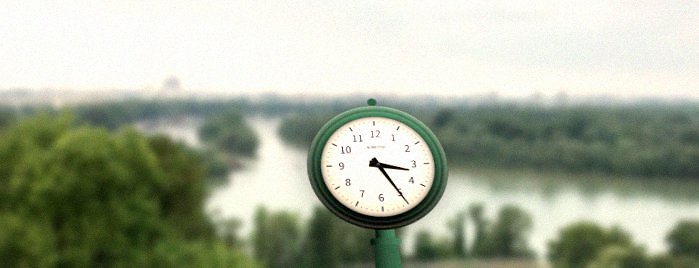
3:25
